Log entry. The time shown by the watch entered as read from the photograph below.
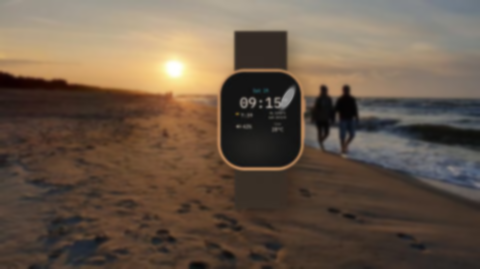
9:15
